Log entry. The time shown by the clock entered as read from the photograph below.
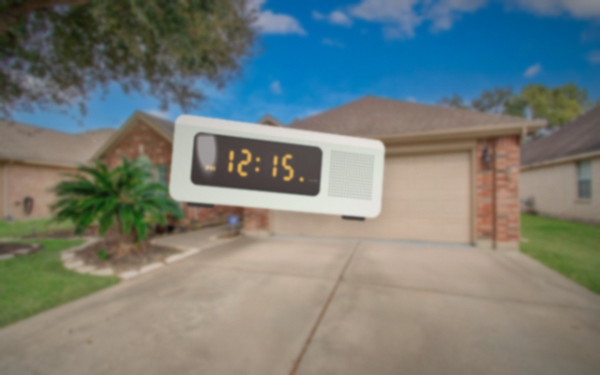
12:15
